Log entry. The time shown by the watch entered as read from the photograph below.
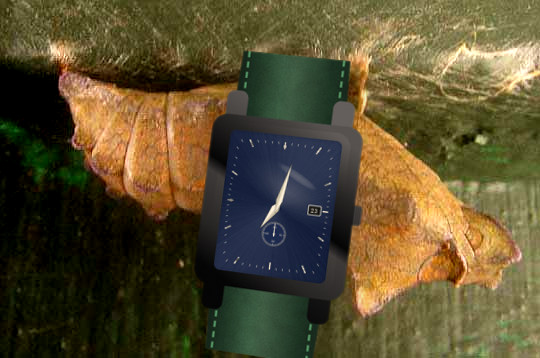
7:02
